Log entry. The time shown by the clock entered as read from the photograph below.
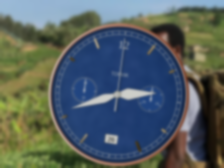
2:41
